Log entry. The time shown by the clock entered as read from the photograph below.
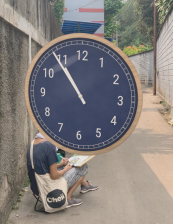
10:54
